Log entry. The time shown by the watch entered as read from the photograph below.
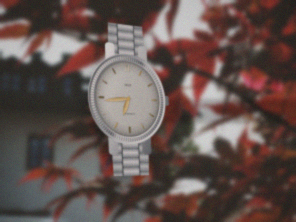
6:44
